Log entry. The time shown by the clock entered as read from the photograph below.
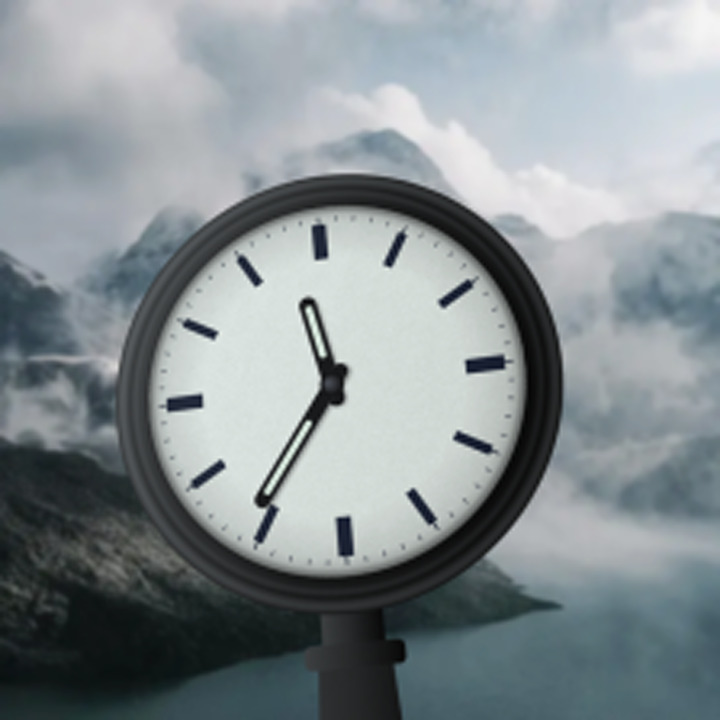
11:36
